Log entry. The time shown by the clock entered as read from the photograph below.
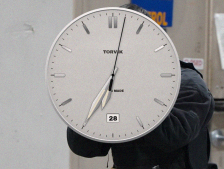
6:35:02
